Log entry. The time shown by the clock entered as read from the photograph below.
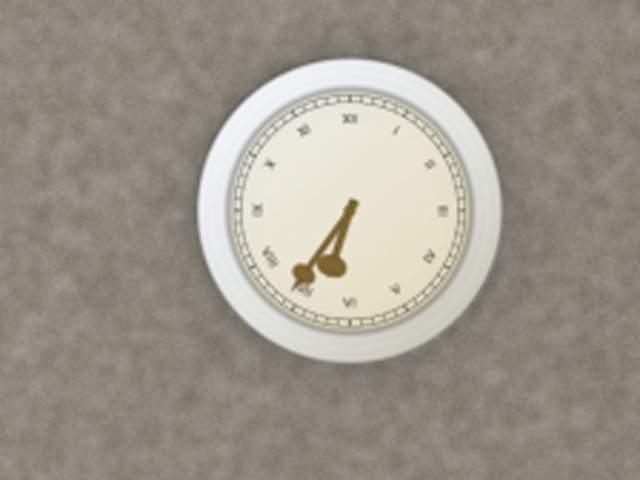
6:36
